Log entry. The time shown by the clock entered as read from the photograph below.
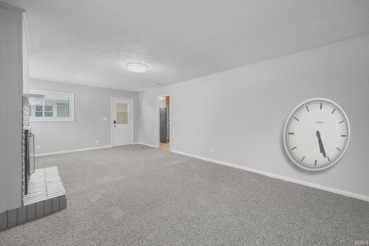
5:26
